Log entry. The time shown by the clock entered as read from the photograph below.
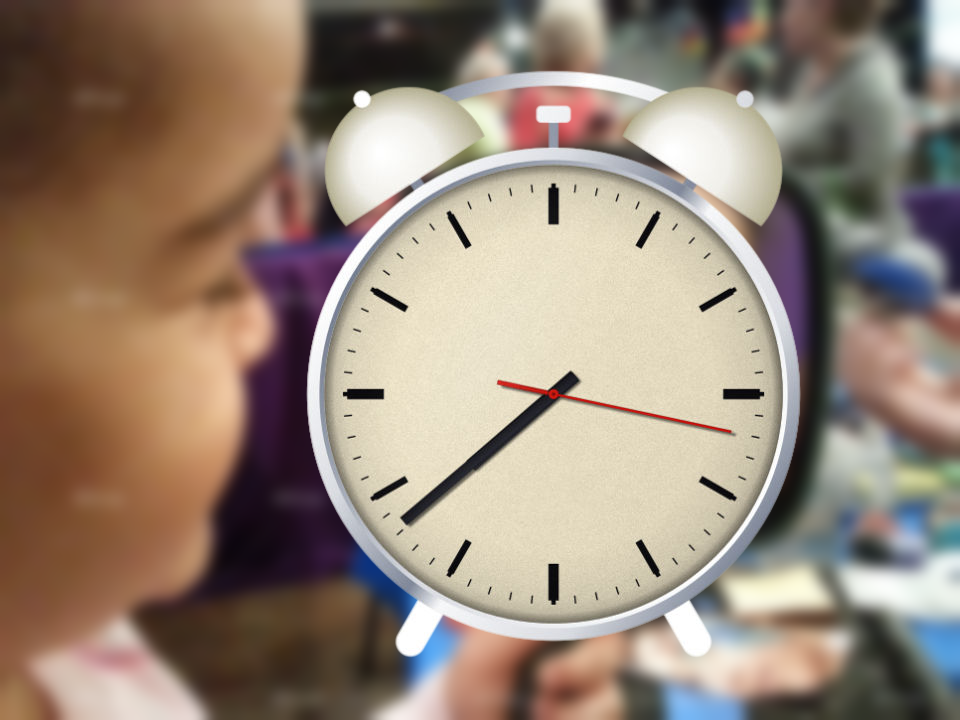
7:38:17
